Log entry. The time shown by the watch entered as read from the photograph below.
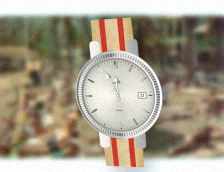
11:56
